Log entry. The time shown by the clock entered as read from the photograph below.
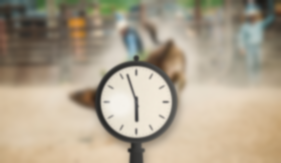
5:57
